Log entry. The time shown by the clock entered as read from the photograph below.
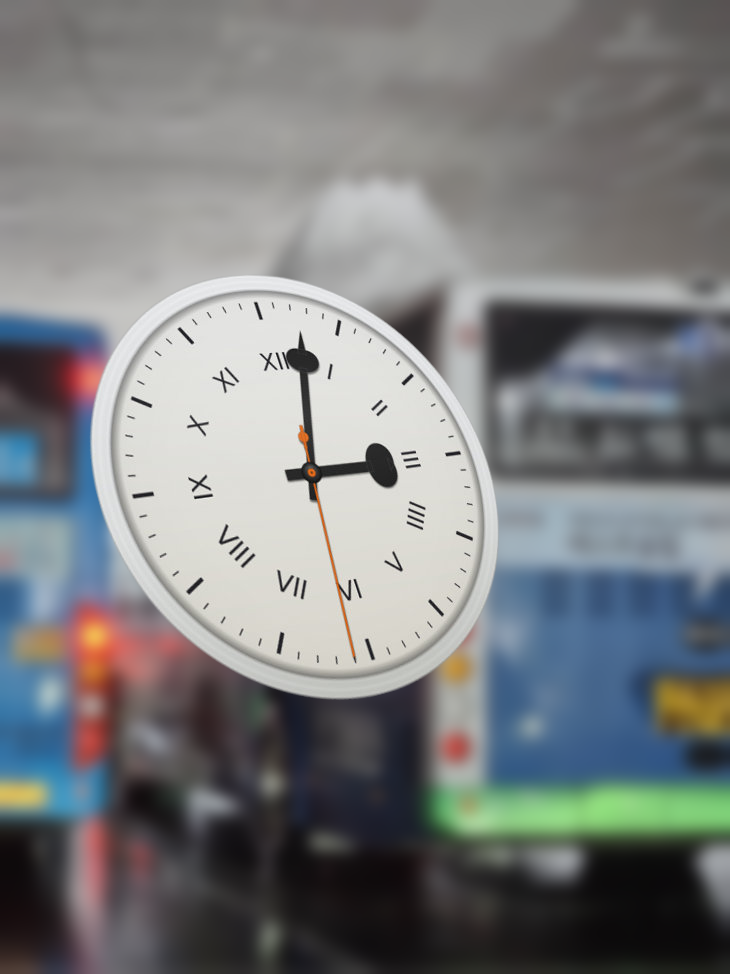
3:02:31
